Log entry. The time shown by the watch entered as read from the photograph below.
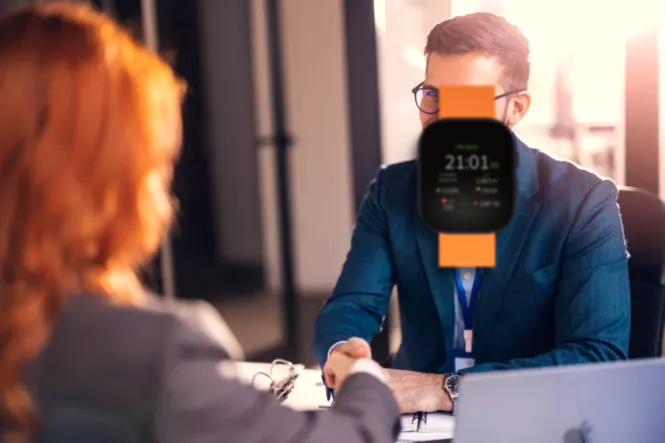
21:01
